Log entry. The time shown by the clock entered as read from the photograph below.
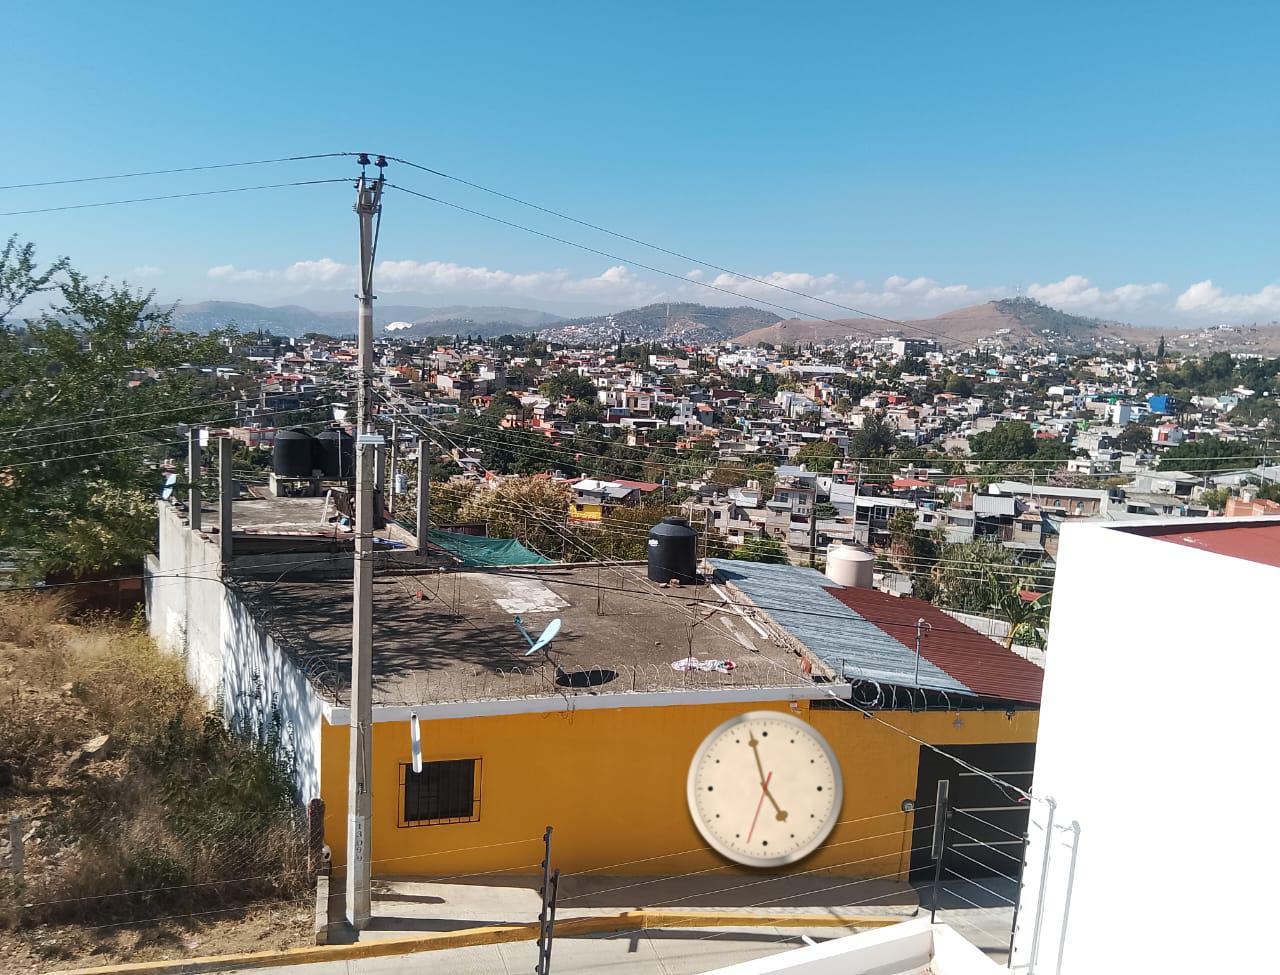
4:57:33
